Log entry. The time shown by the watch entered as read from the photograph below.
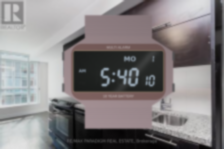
5:40:10
